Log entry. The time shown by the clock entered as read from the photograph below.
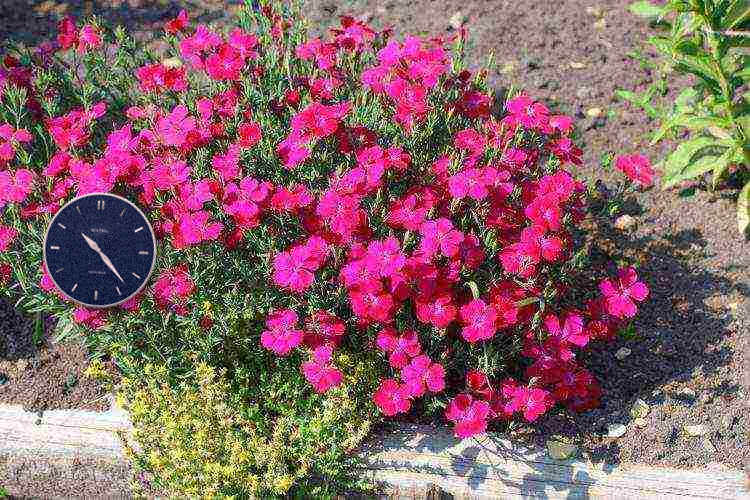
10:23
